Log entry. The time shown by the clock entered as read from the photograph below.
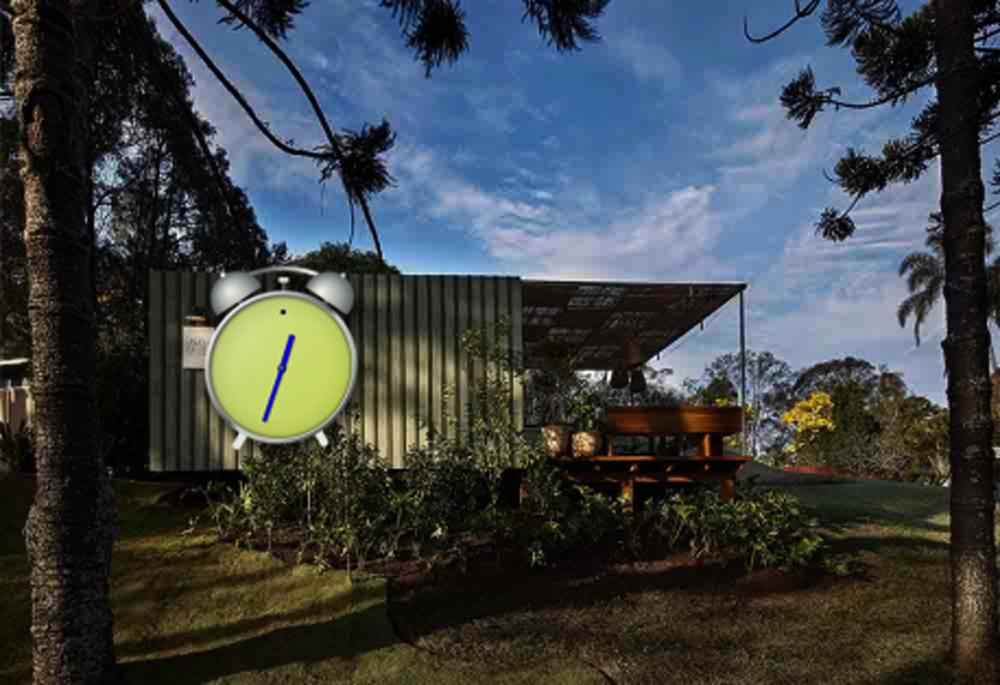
12:33
